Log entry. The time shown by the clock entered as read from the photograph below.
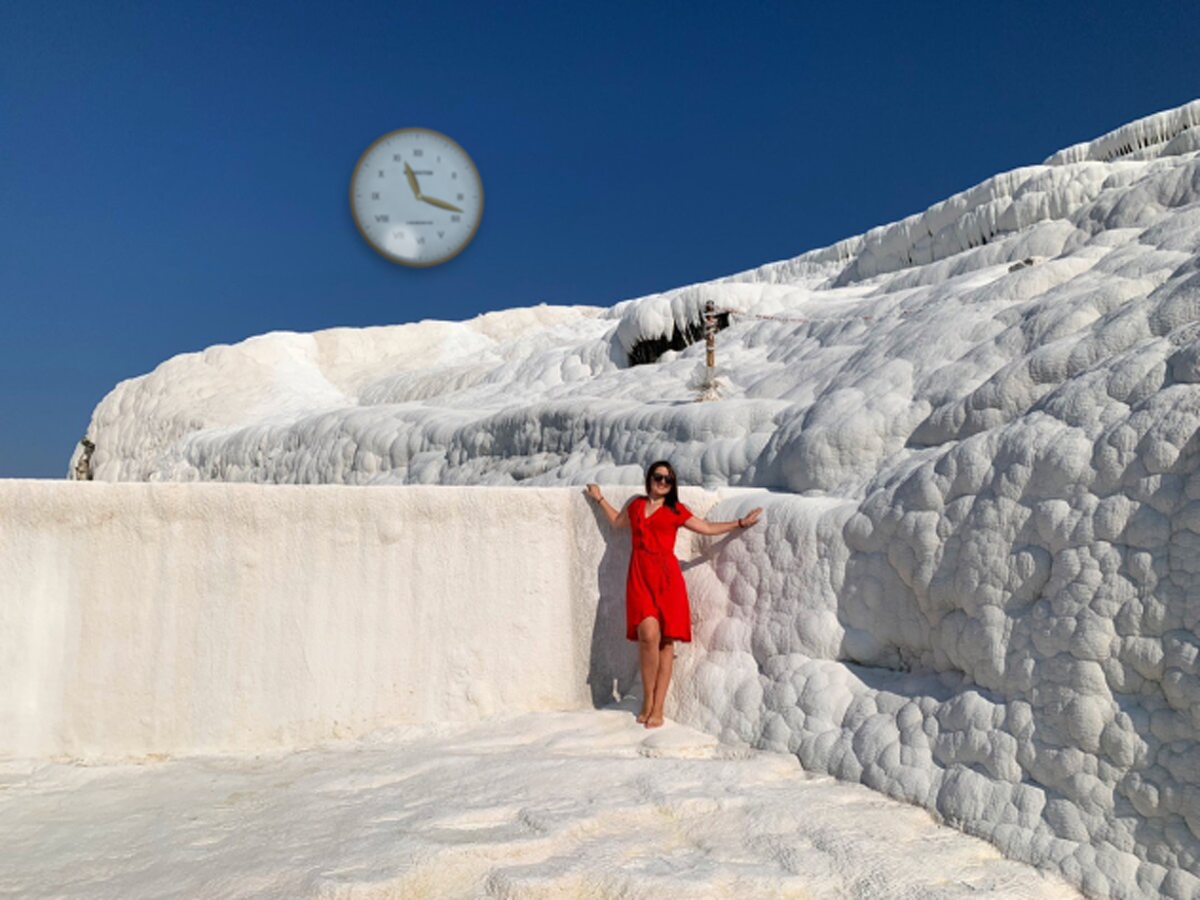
11:18
